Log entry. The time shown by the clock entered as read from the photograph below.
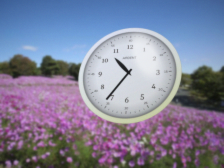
10:36
